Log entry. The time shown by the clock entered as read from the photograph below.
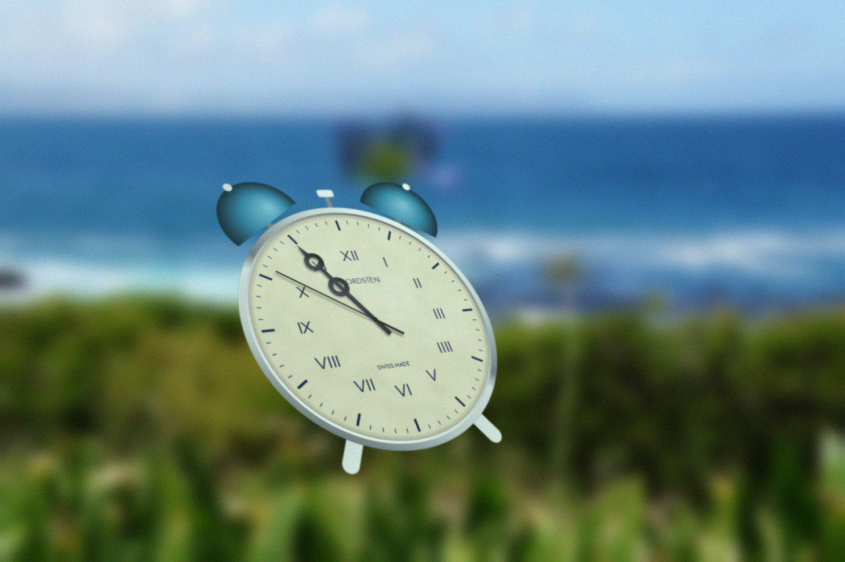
10:54:51
